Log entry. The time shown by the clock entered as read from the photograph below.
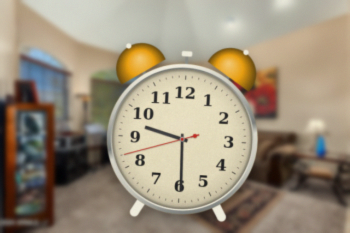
9:29:42
